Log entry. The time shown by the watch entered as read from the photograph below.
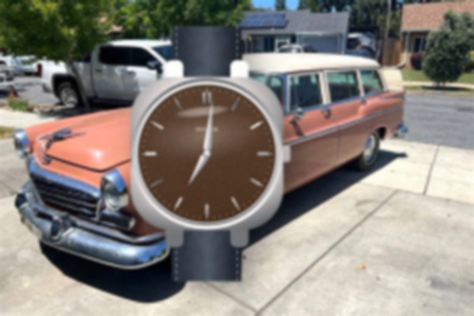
7:01
